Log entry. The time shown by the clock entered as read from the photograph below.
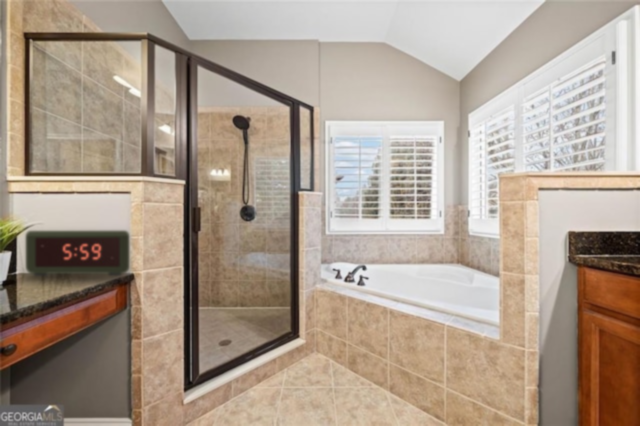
5:59
